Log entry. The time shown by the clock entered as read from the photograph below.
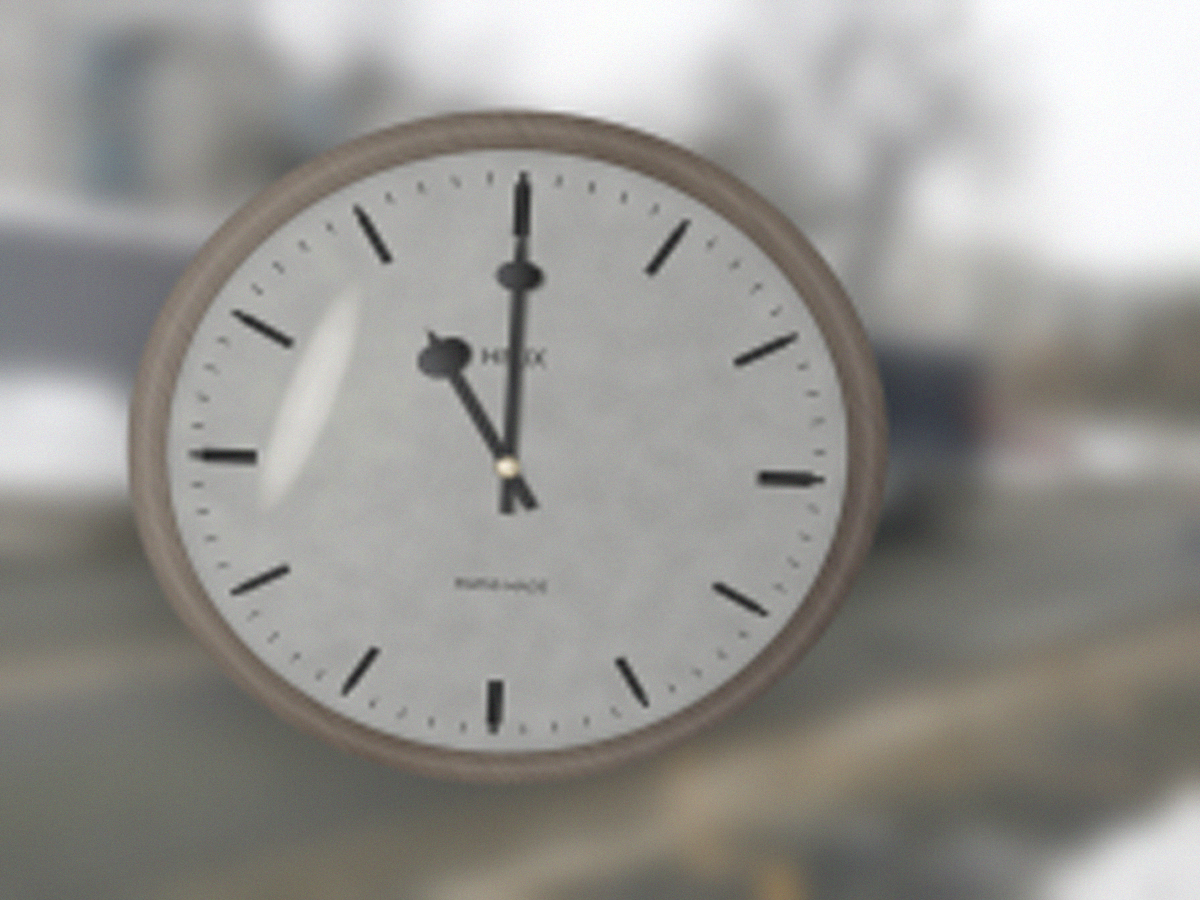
11:00
